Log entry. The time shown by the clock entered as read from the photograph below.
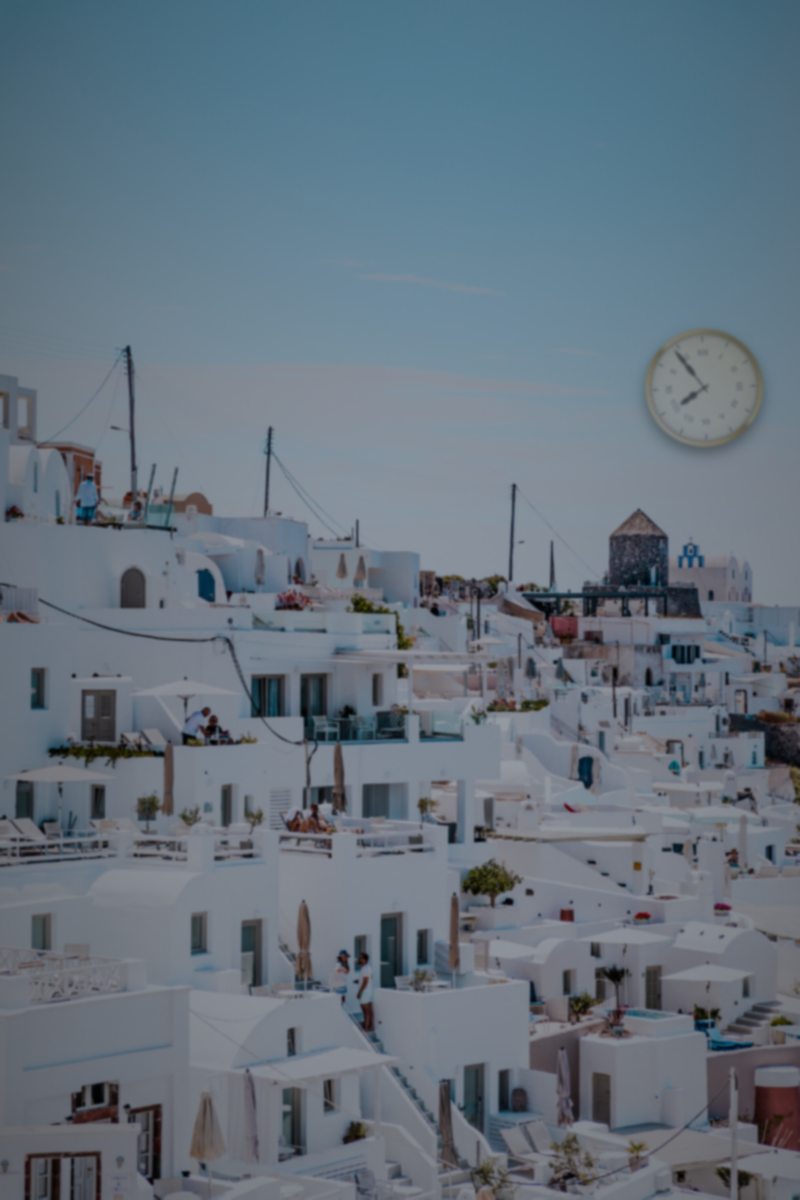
7:54
